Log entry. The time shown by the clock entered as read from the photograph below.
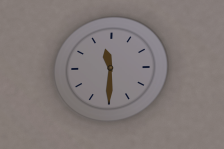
11:30
